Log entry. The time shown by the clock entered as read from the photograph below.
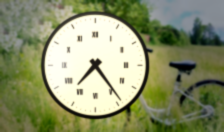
7:24
